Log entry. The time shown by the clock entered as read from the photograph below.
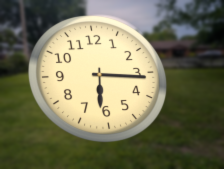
6:16
